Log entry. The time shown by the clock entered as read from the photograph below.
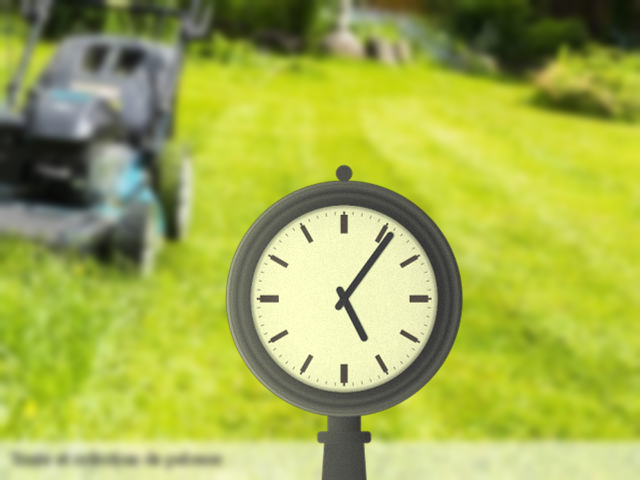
5:06
